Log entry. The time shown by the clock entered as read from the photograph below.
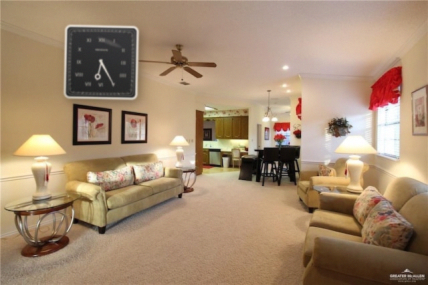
6:25
